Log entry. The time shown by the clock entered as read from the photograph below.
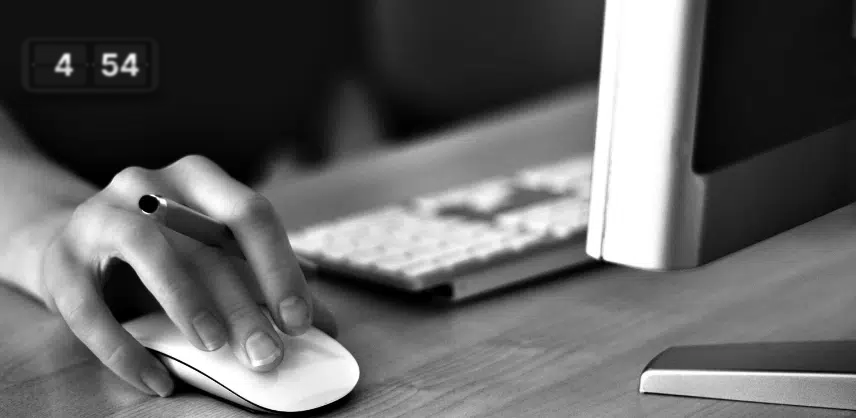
4:54
